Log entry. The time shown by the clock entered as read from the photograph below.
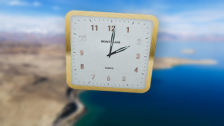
2:01
